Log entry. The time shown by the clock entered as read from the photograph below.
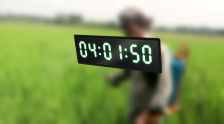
4:01:50
